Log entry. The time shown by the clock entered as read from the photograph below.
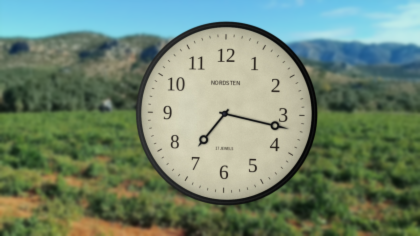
7:17
